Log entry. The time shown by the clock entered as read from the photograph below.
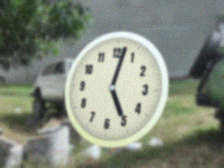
5:02
